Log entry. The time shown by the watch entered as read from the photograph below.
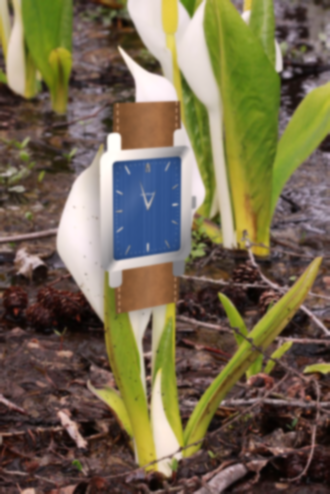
12:57
